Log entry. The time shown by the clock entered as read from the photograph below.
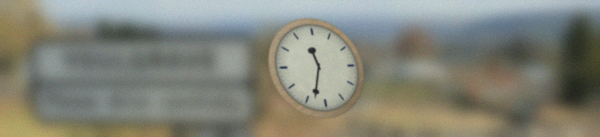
11:33
